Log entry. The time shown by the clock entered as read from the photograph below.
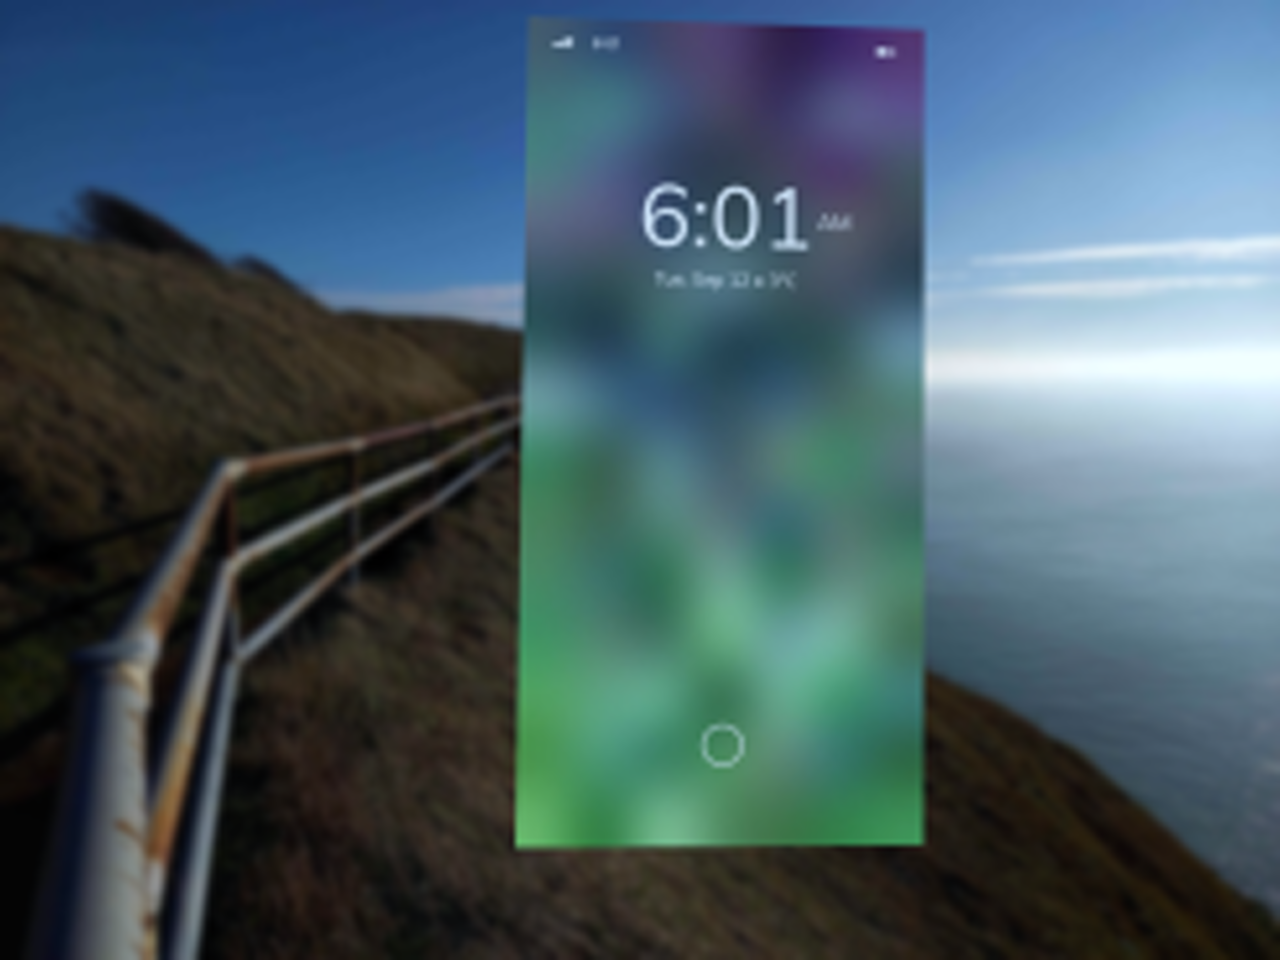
6:01
